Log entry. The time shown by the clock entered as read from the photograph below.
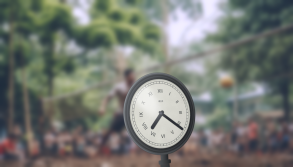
7:21
